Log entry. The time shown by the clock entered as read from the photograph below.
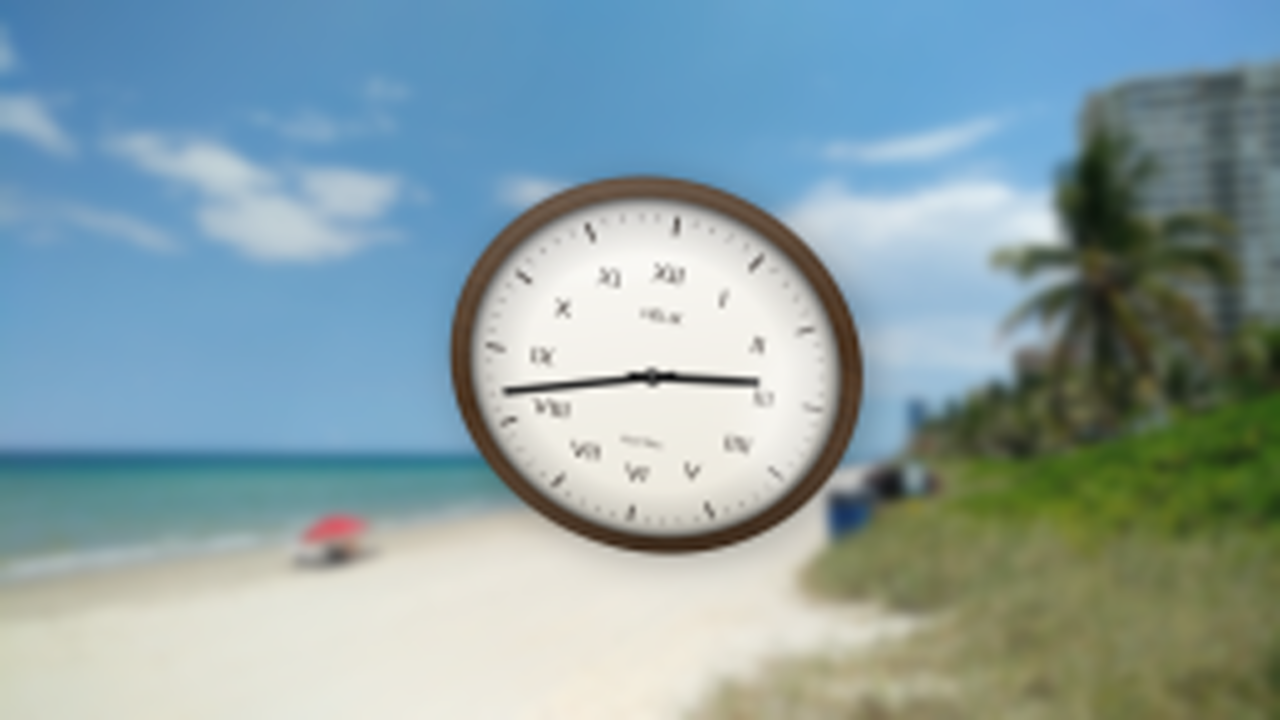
2:42
